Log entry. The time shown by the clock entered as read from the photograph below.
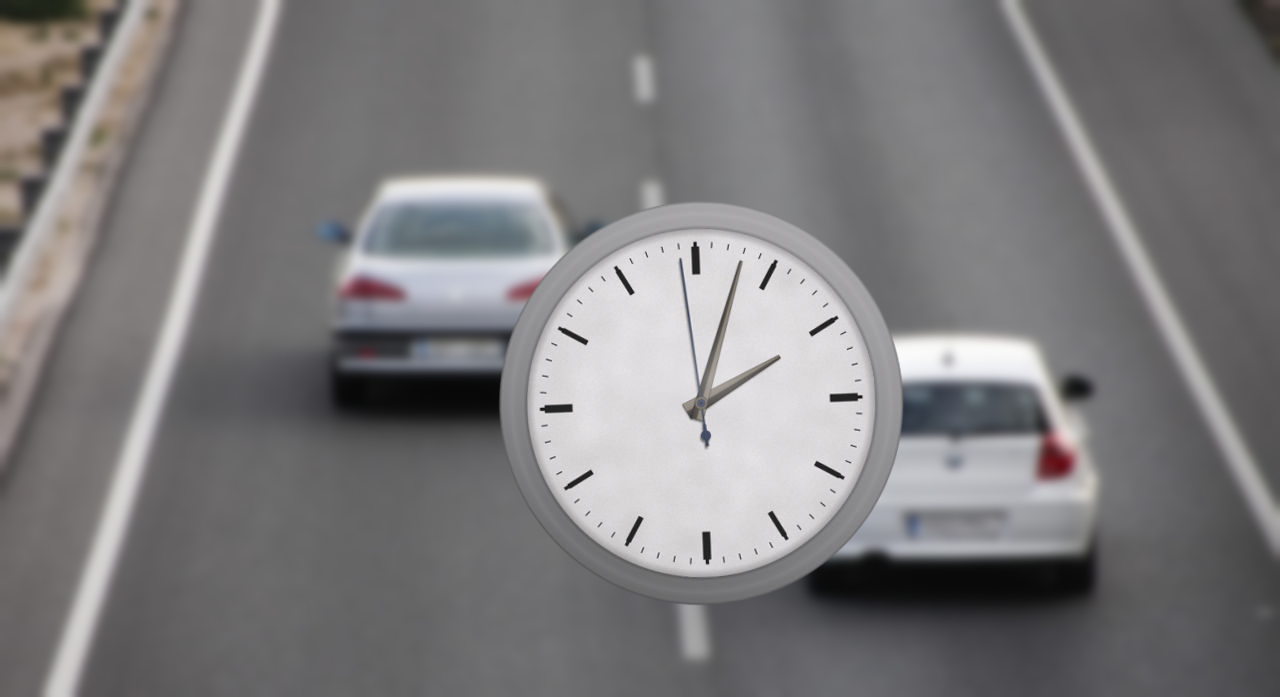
2:02:59
